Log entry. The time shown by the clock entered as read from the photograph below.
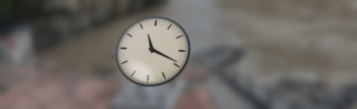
11:19
